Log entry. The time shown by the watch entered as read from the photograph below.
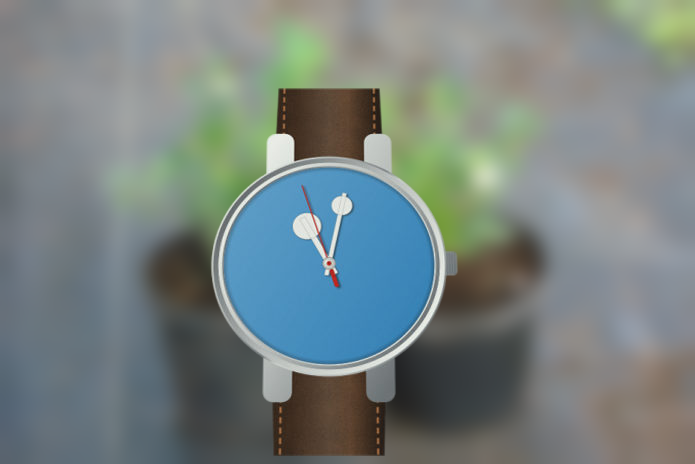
11:01:57
